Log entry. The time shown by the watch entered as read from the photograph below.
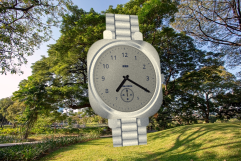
7:20
